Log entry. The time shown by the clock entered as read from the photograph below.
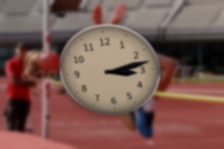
3:13
